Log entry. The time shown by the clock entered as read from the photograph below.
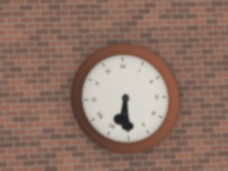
6:30
